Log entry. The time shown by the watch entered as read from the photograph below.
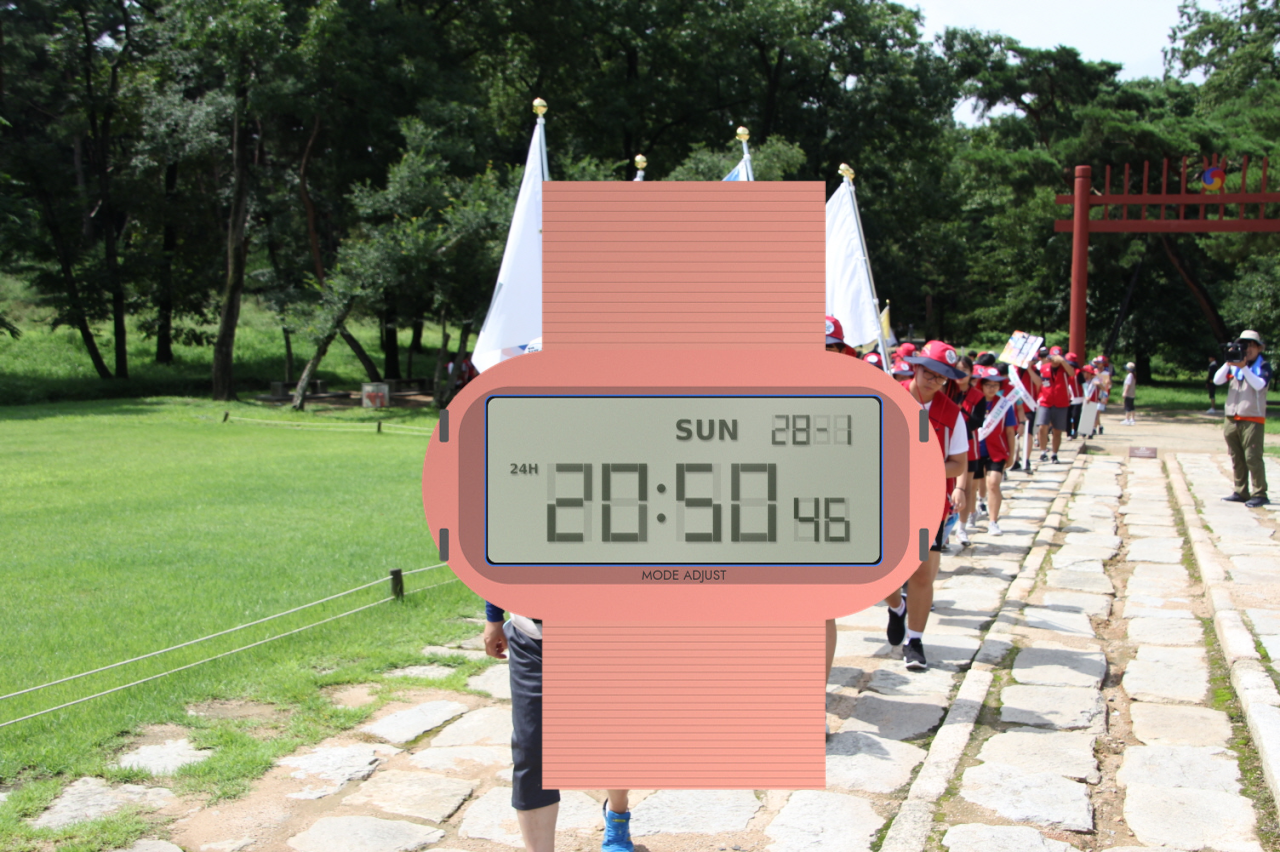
20:50:46
